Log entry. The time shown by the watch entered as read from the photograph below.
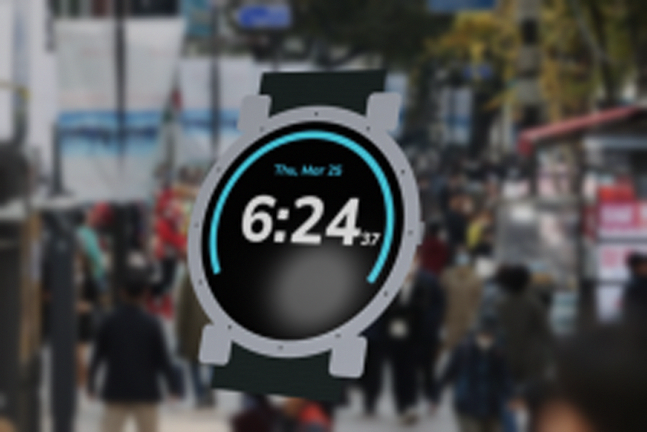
6:24
